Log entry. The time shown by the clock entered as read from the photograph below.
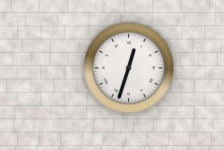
12:33
